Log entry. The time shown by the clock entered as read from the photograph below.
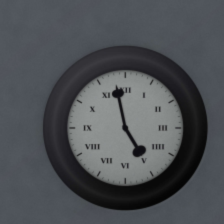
4:58
